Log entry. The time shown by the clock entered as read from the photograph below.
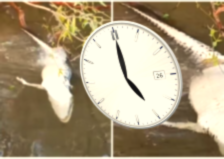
5:00
